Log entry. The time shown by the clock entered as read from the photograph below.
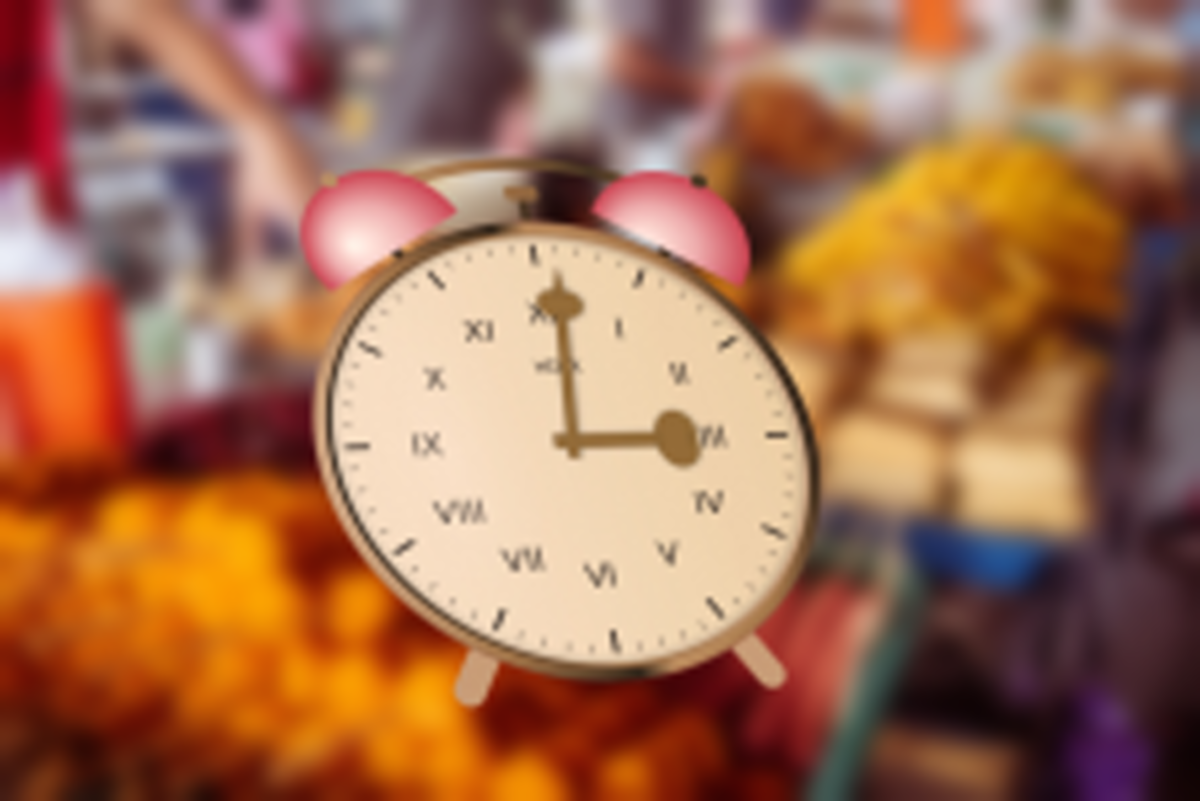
3:01
